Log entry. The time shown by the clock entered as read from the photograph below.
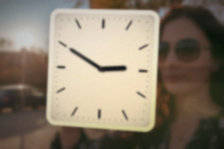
2:50
